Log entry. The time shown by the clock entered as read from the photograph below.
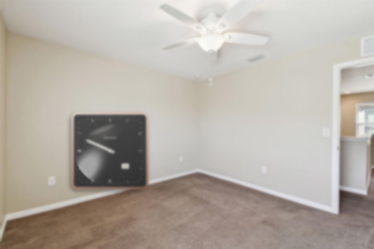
9:49
